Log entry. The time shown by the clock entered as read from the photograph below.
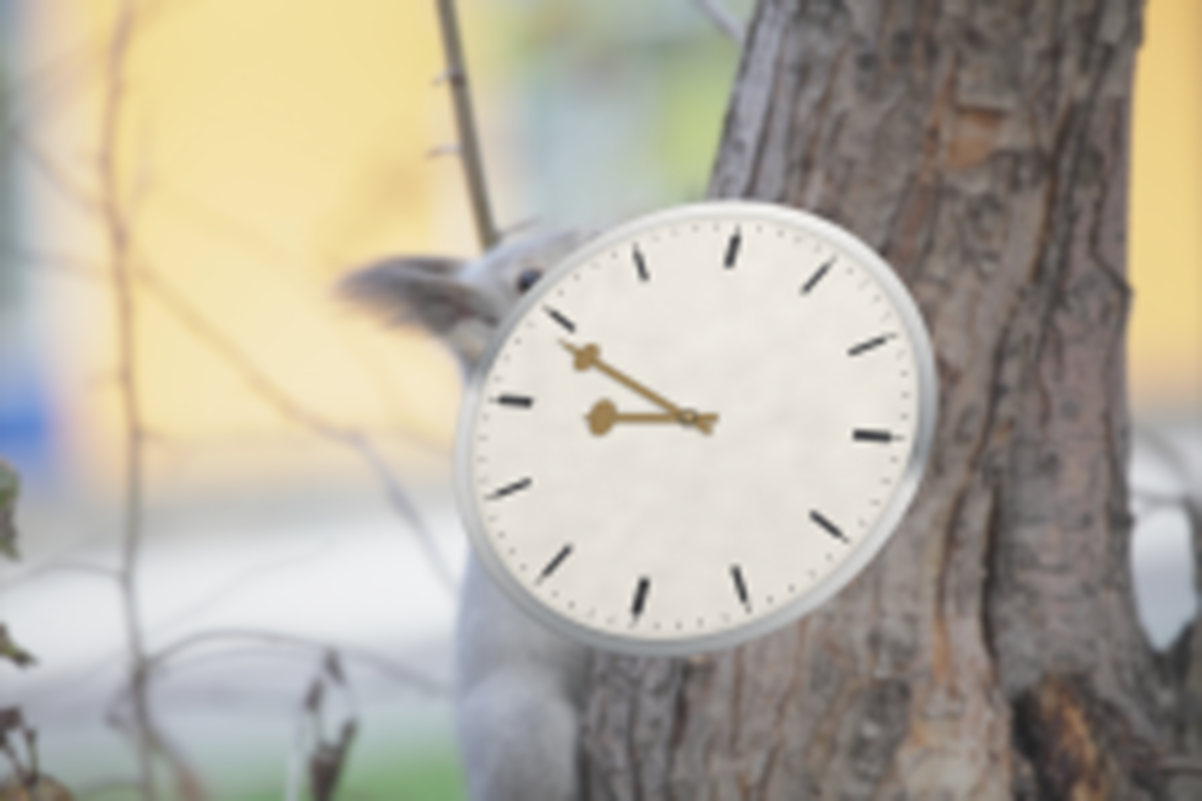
8:49
